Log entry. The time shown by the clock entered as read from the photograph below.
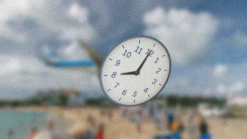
8:00
